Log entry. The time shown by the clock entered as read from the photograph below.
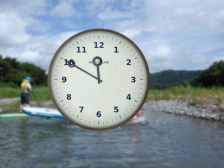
11:50
